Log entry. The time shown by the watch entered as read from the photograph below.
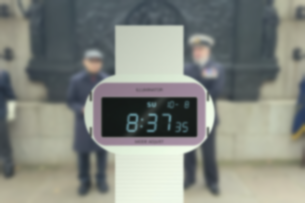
8:37
